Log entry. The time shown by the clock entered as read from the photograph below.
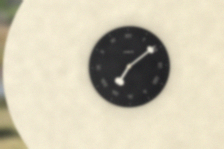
7:09
